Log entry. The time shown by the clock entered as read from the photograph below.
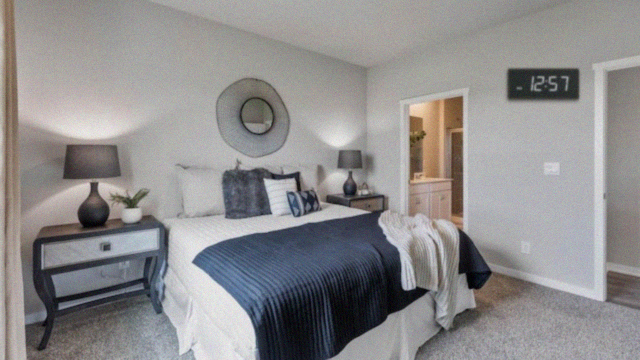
12:57
